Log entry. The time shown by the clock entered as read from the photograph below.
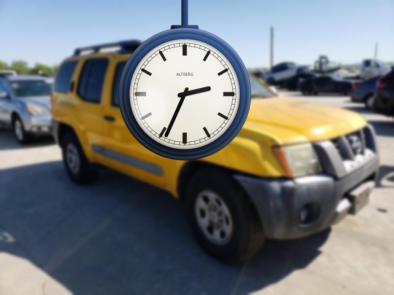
2:34
